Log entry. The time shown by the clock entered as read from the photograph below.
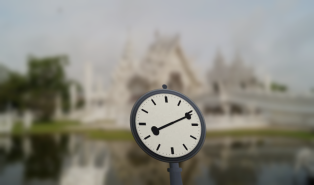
8:11
